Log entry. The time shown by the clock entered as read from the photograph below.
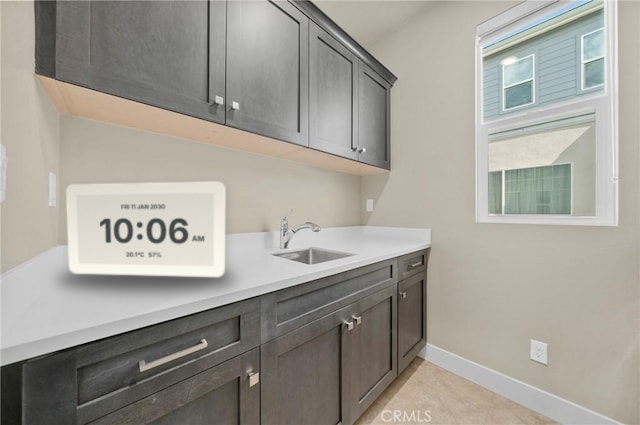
10:06
